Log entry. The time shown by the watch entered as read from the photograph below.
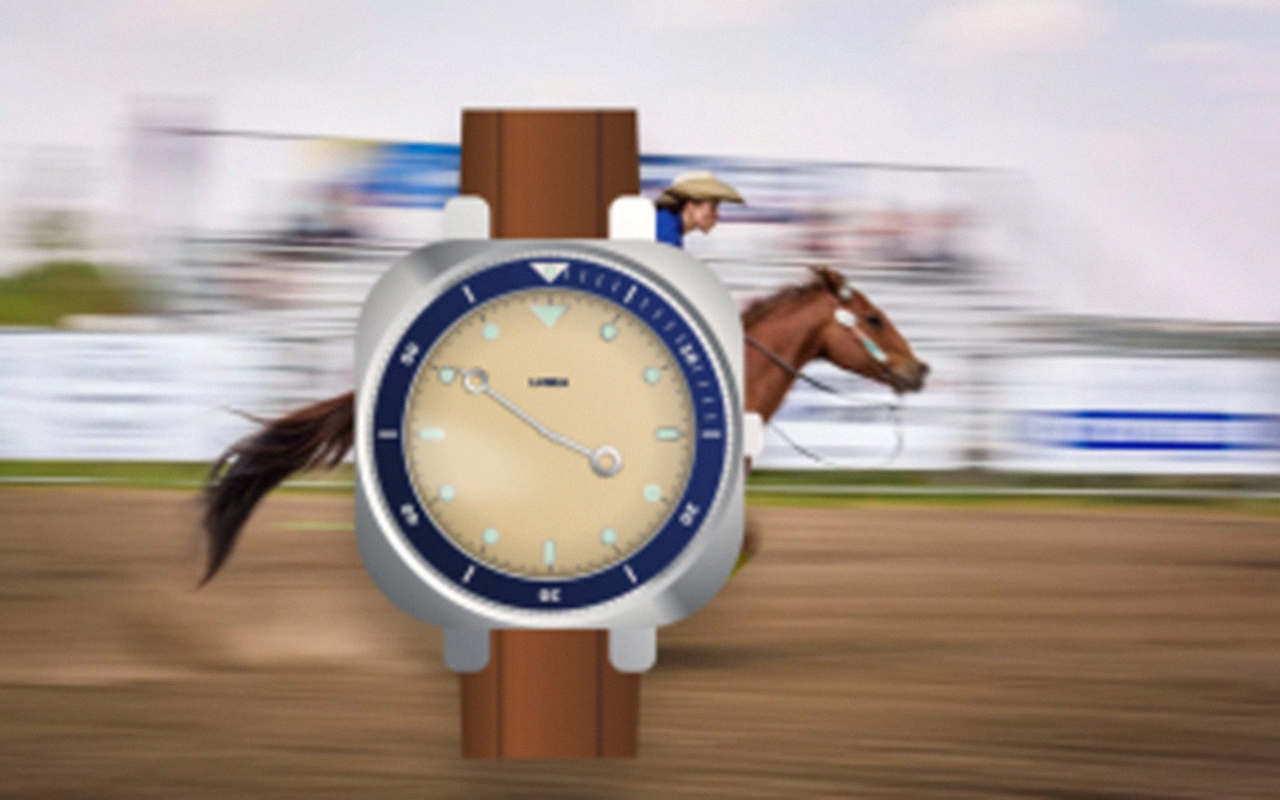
3:51
